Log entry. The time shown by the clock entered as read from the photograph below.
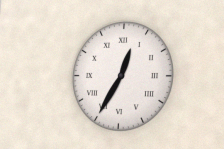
12:35
